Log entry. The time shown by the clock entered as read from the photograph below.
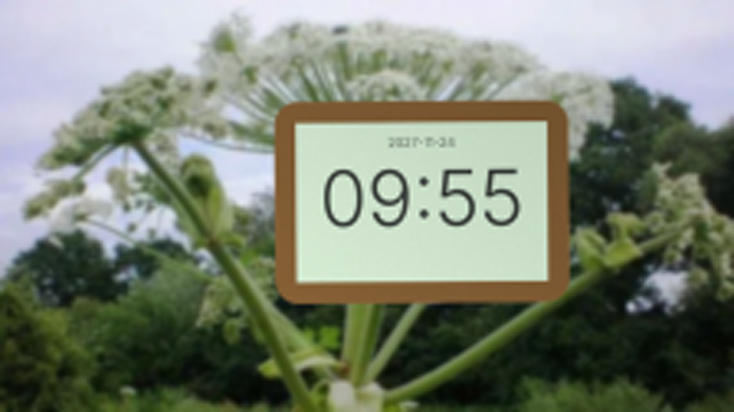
9:55
